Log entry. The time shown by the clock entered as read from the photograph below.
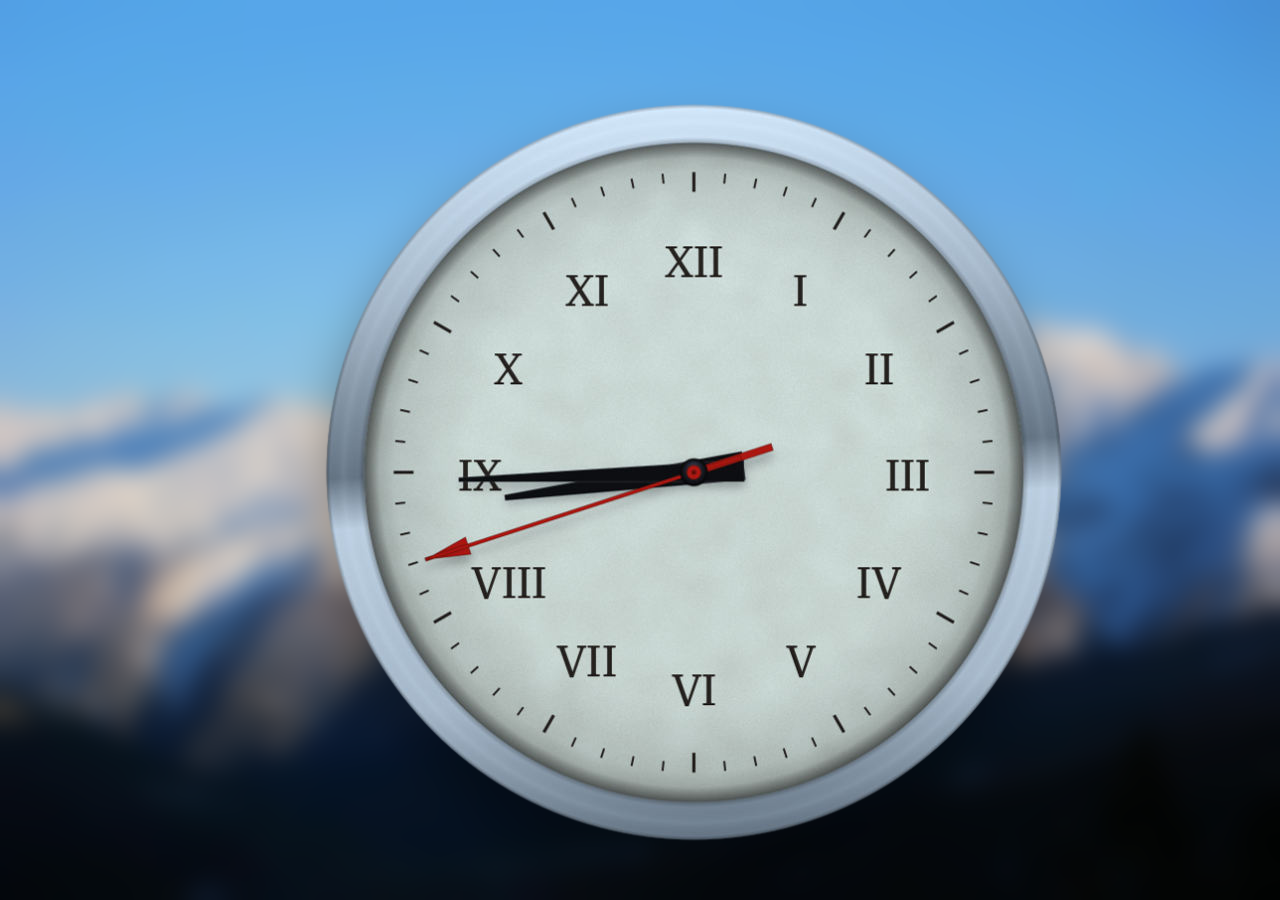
8:44:42
